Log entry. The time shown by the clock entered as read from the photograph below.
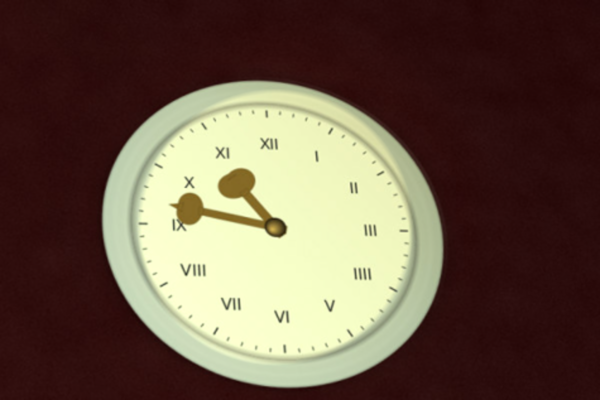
10:47
